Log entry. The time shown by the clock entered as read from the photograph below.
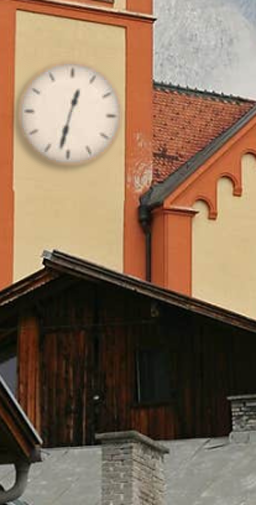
12:32
